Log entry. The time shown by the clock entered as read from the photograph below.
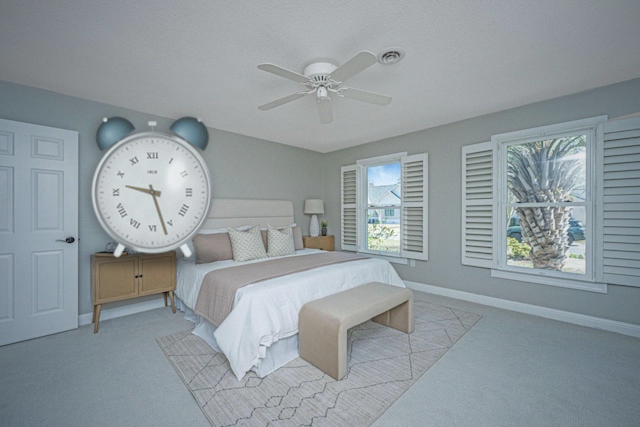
9:27
